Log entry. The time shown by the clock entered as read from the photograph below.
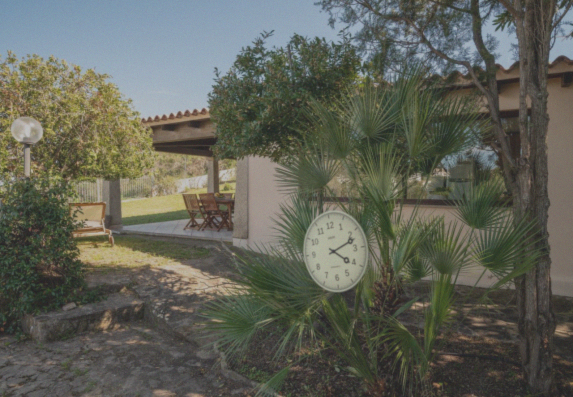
4:12
